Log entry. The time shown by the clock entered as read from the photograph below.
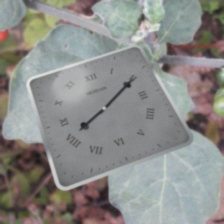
8:10
